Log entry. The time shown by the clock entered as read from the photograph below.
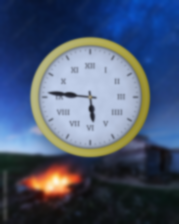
5:46
